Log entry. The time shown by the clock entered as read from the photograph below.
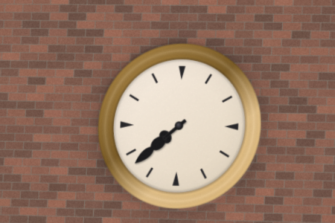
7:38
